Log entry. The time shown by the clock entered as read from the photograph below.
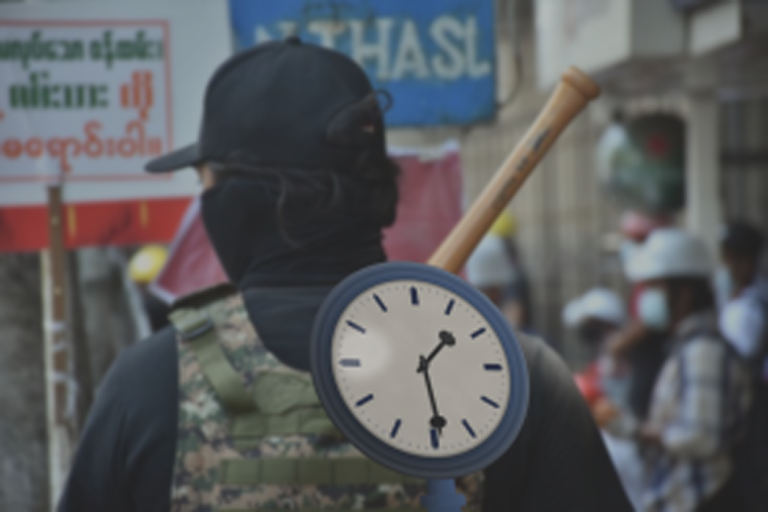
1:29
